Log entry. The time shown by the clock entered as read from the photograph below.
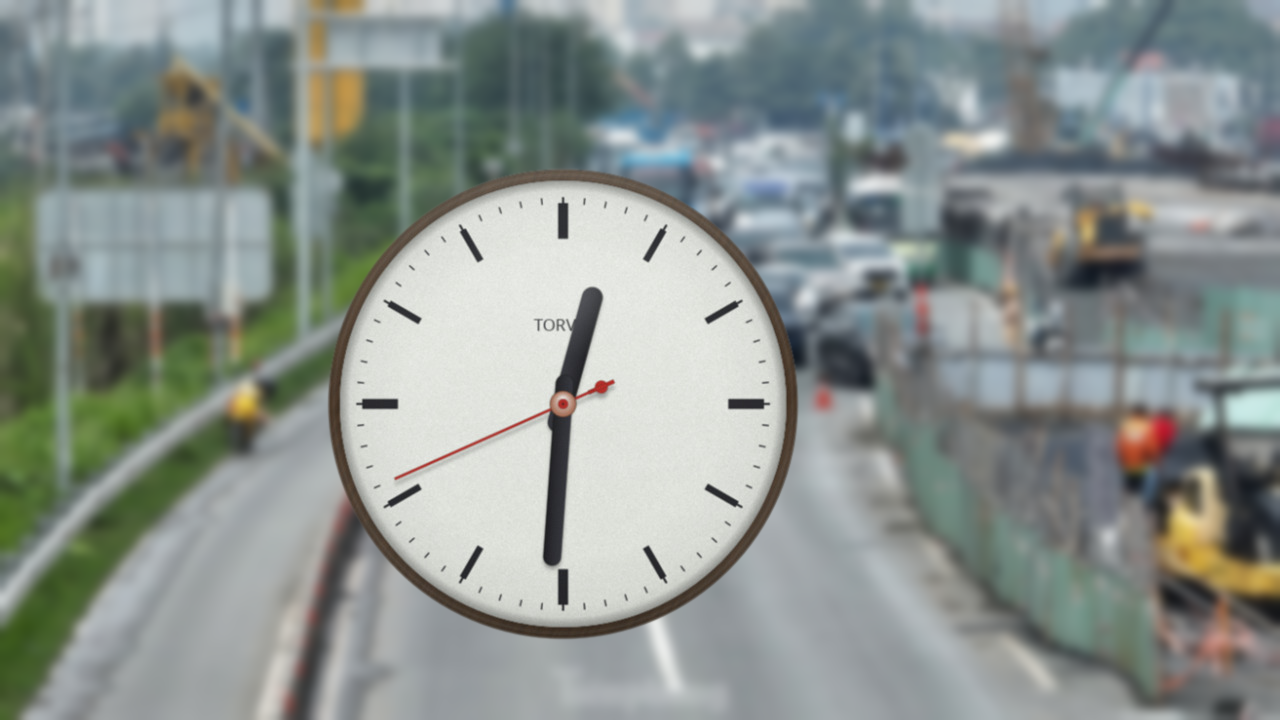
12:30:41
